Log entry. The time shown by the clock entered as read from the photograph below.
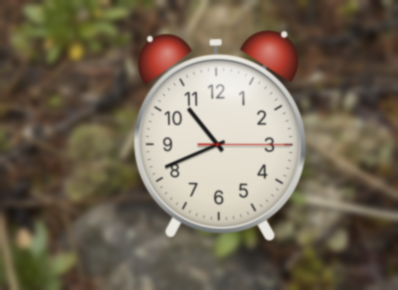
10:41:15
